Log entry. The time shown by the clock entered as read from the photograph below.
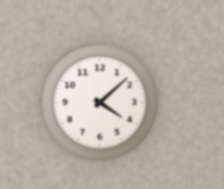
4:08
